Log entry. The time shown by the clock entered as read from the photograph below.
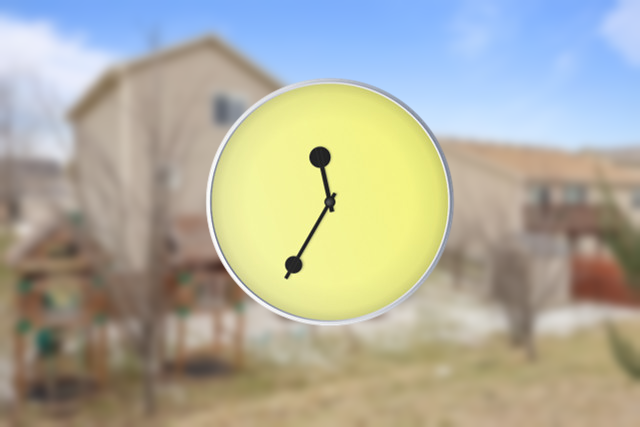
11:35
